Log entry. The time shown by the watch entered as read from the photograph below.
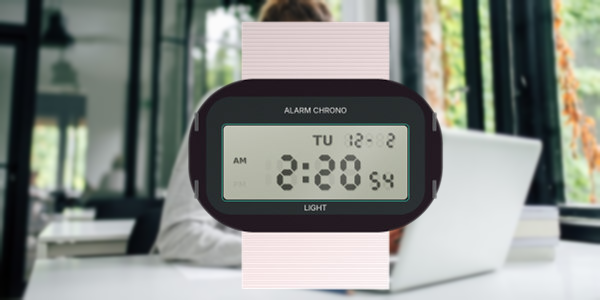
2:20:54
